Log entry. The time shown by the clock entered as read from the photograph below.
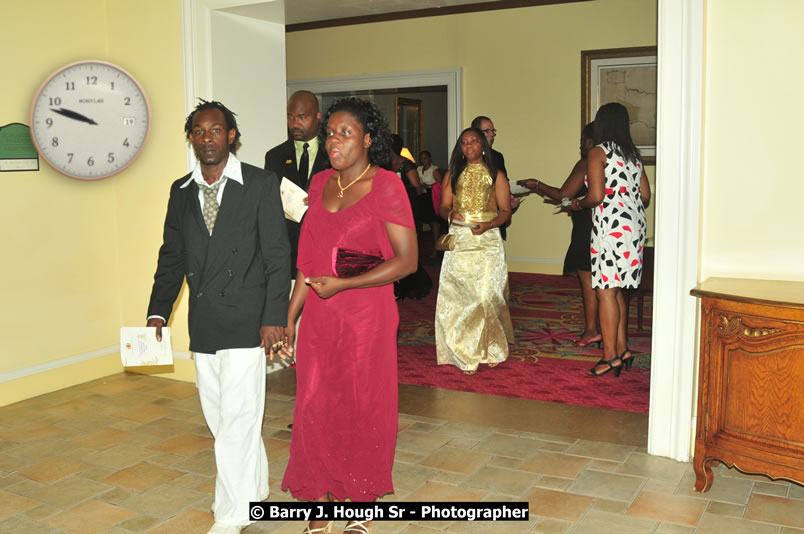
9:48
